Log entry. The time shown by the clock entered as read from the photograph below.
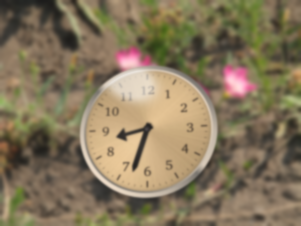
8:33
